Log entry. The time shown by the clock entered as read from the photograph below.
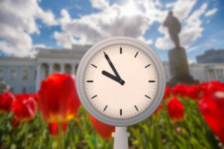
9:55
